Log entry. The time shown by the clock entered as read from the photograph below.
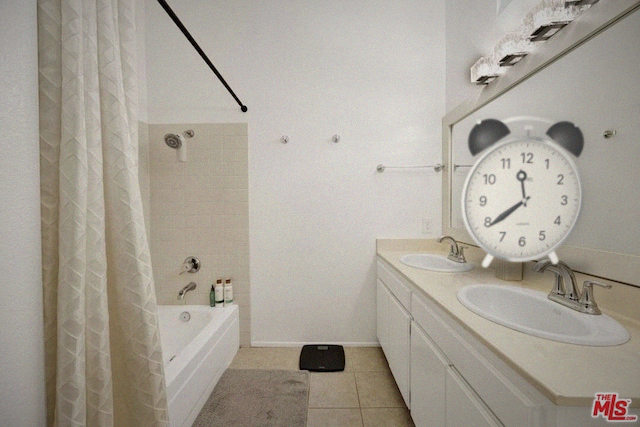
11:39
